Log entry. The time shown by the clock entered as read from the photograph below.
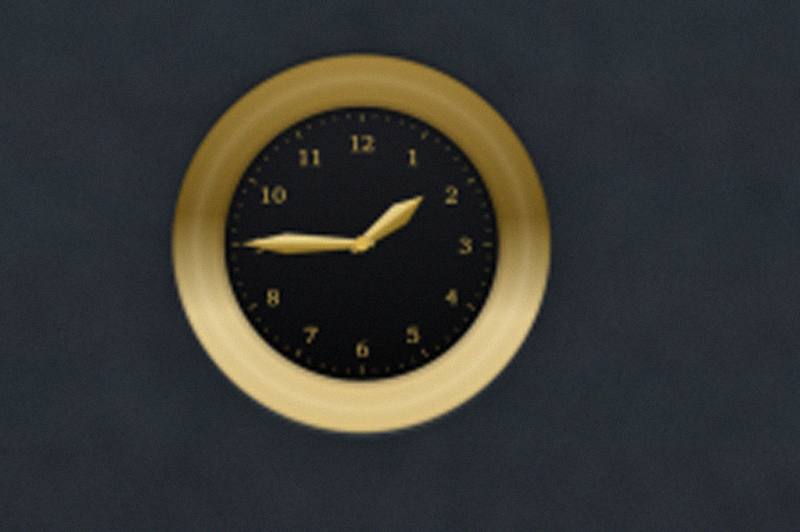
1:45
